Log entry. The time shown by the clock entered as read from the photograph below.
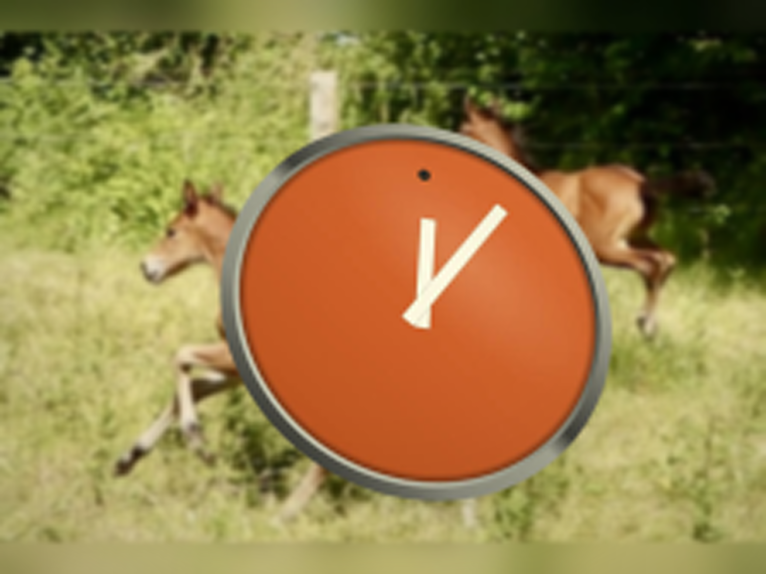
12:06
